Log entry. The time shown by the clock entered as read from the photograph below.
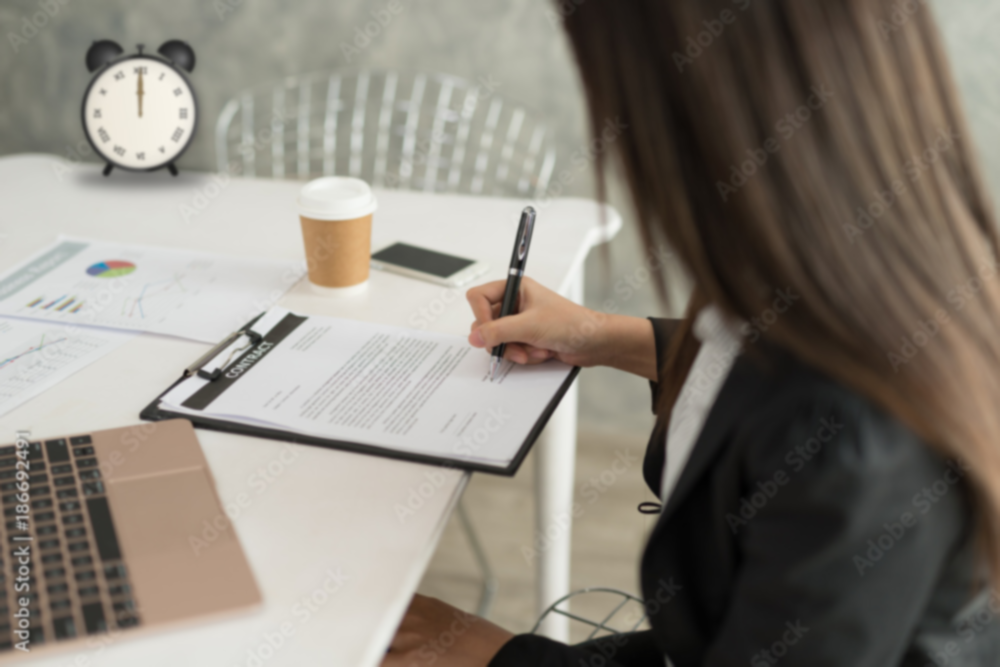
12:00
